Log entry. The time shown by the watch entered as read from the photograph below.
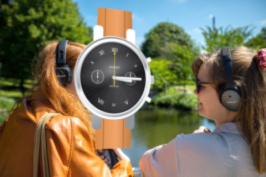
3:15
